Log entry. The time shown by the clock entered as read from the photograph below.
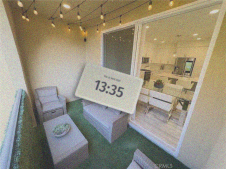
13:35
